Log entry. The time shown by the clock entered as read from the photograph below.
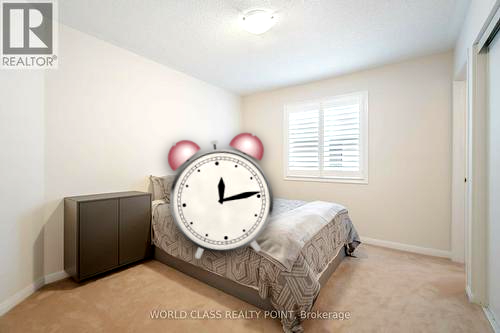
12:14
